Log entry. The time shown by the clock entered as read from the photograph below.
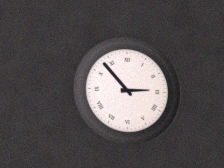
2:53
